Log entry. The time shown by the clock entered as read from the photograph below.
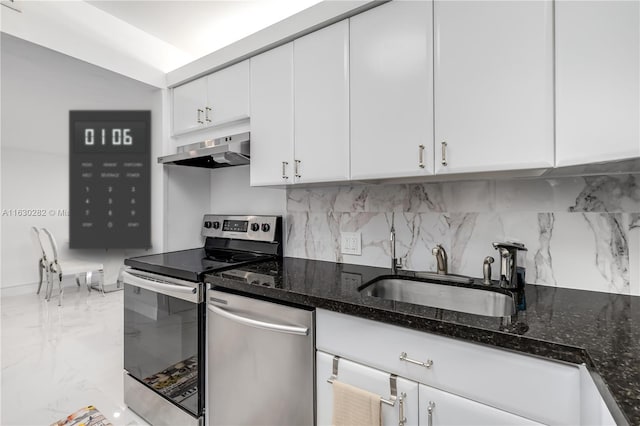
1:06
